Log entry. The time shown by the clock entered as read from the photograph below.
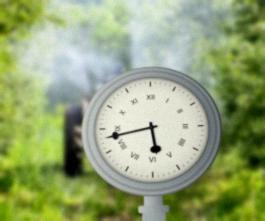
5:43
